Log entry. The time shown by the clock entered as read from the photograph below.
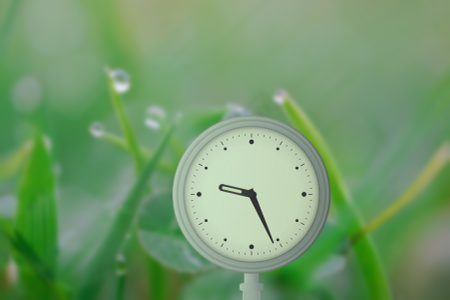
9:26
